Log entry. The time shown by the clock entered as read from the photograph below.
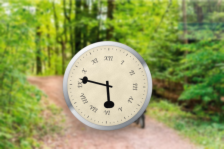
5:47
